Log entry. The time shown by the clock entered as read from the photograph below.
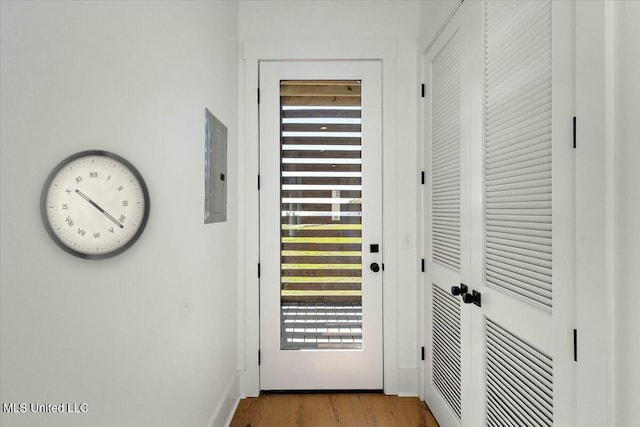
10:22
